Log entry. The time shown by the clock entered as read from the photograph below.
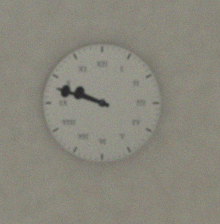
9:48
